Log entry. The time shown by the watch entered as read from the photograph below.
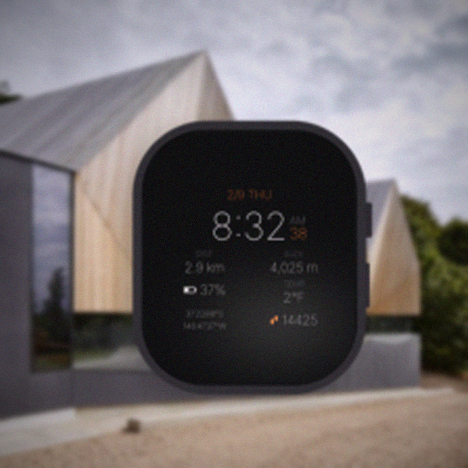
8:32
